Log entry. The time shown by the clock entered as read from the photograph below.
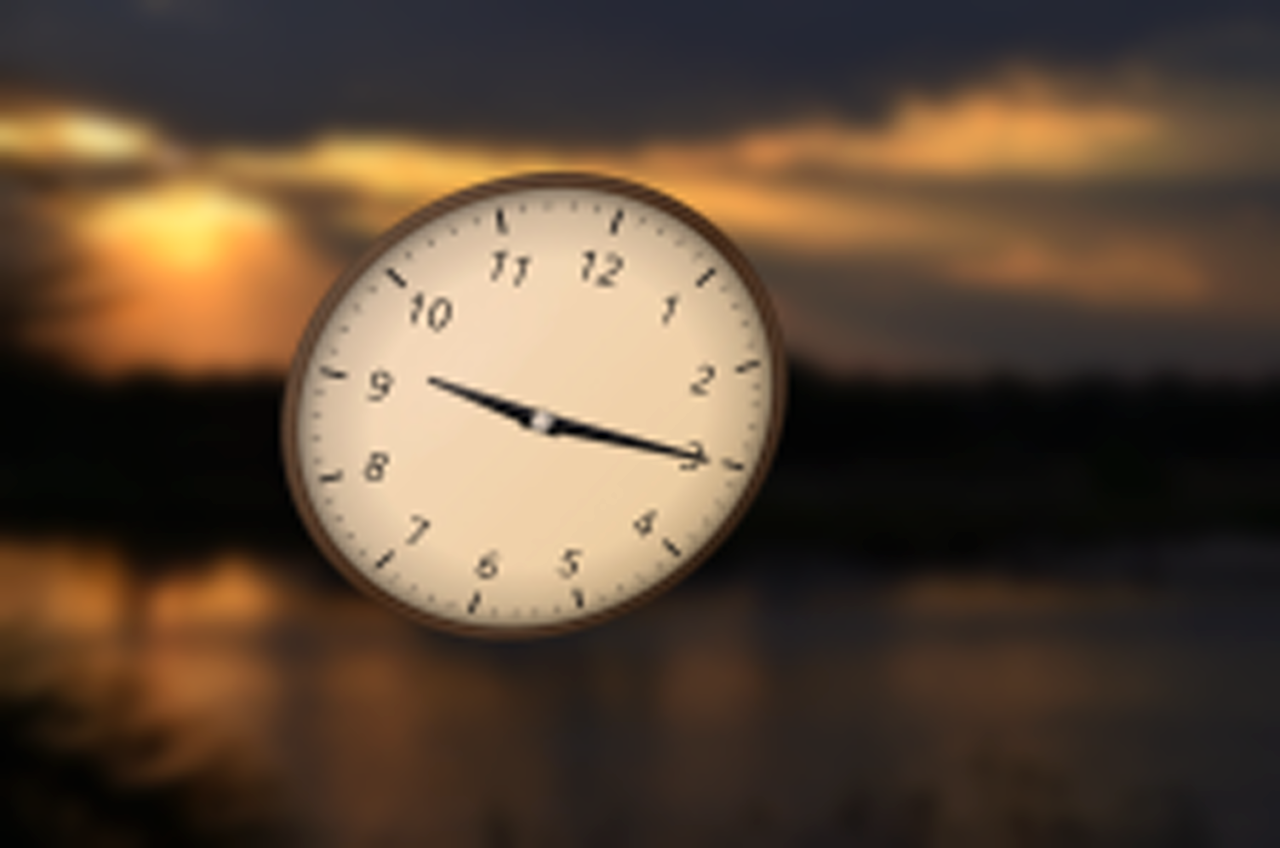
9:15
